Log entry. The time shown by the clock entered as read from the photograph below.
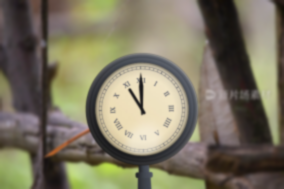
11:00
